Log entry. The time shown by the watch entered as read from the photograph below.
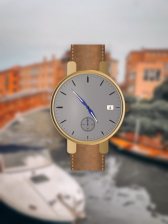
4:53
